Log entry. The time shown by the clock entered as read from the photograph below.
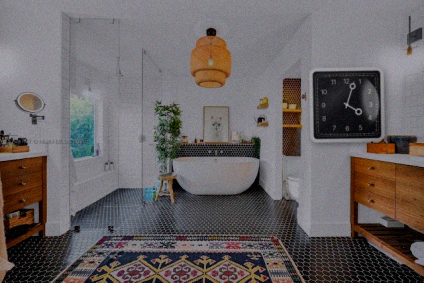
4:03
